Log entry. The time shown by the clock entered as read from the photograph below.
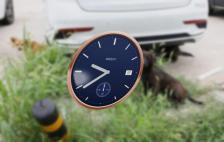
9:39
